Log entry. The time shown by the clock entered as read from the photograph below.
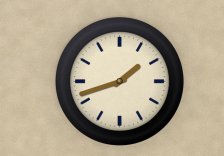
1:42
